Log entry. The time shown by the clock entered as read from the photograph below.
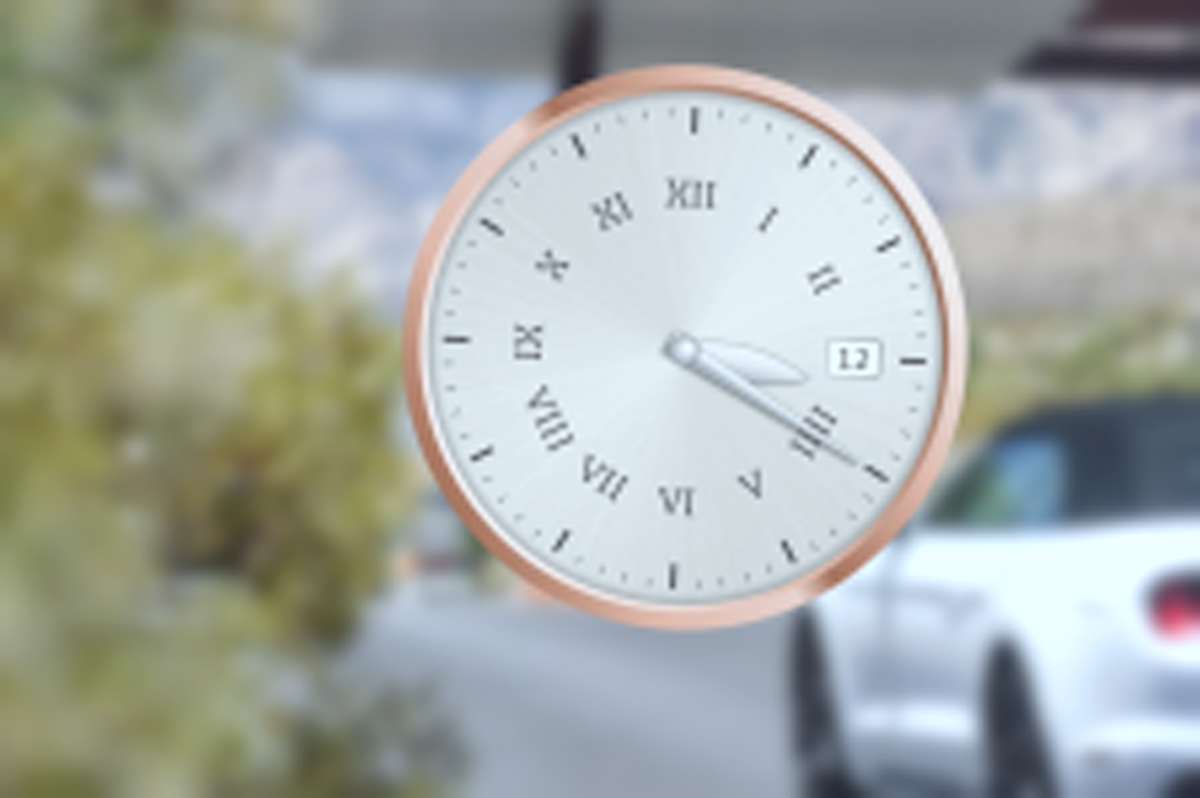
3:20
